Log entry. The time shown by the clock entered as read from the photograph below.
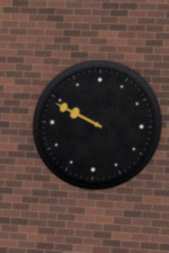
9:49
